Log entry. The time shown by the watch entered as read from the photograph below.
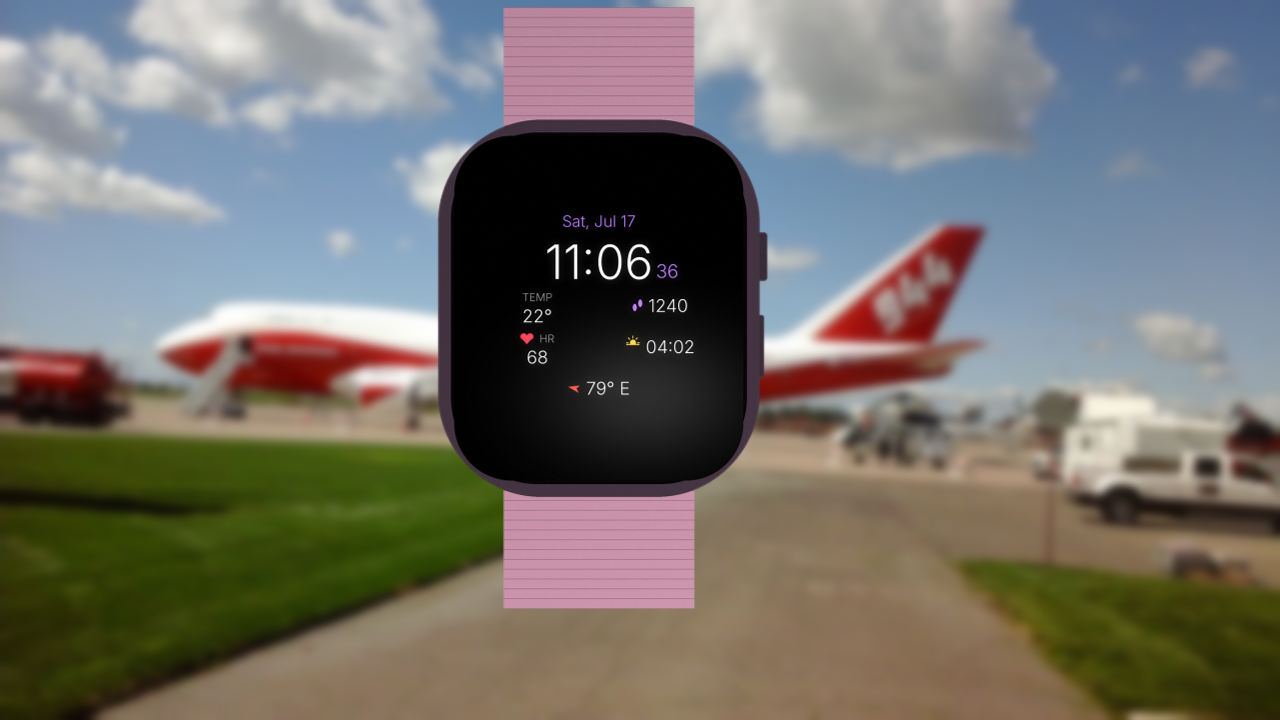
11:06:36
